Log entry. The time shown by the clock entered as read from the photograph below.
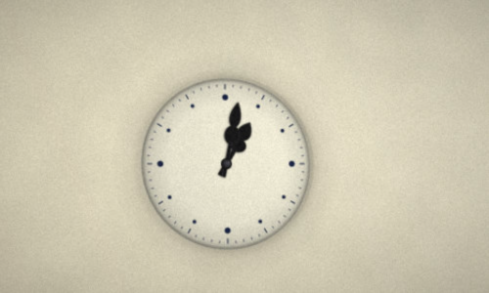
1:02
